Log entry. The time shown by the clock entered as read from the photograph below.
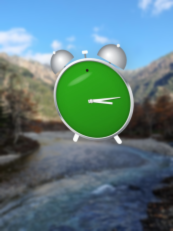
3:14
